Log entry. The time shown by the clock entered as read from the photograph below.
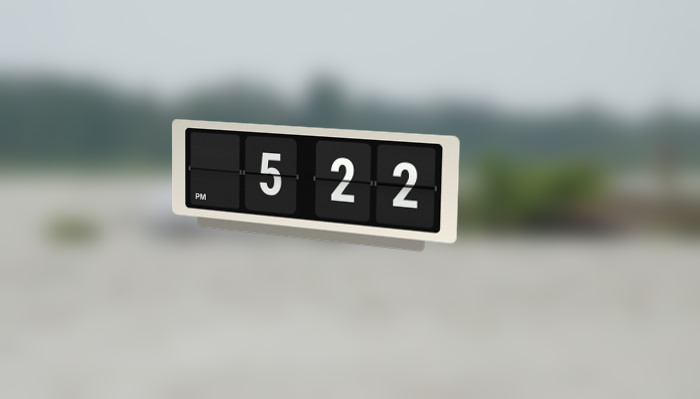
5:22
